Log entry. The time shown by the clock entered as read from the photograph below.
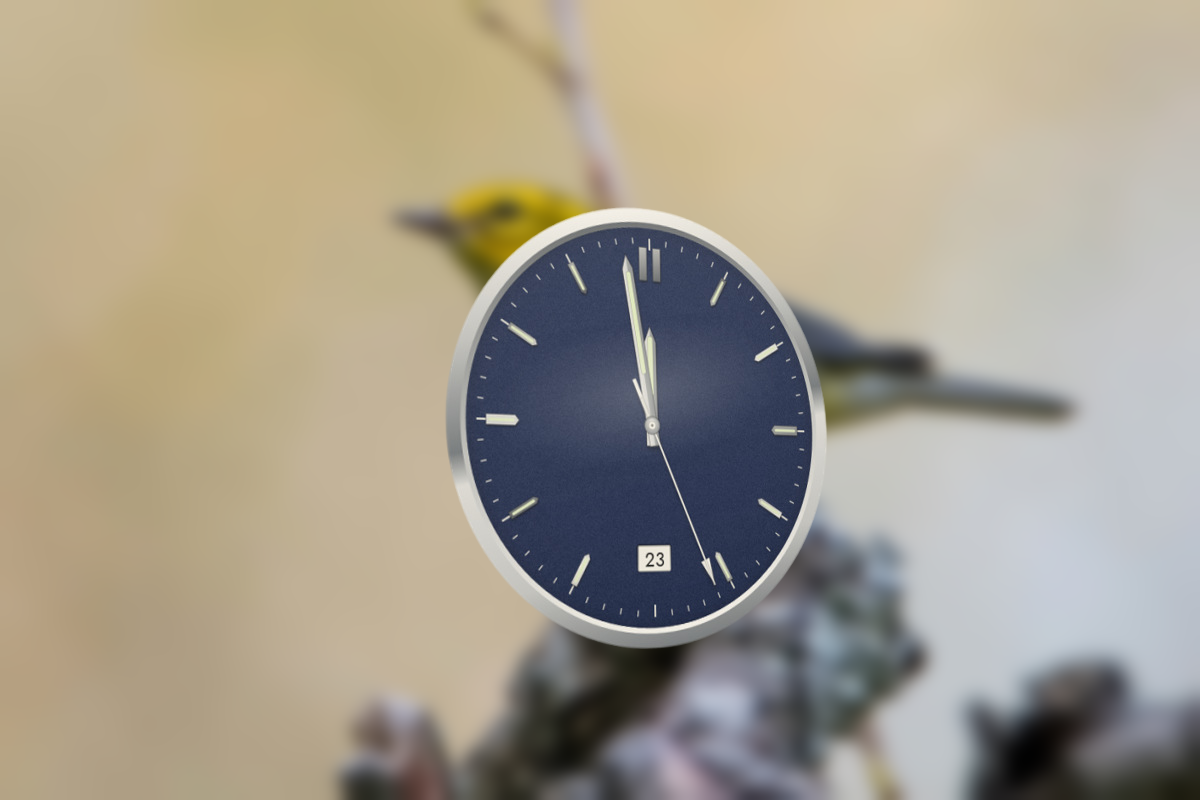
11:58:26
